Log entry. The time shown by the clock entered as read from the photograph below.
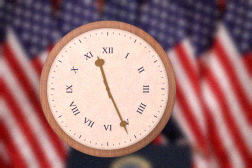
11:26
